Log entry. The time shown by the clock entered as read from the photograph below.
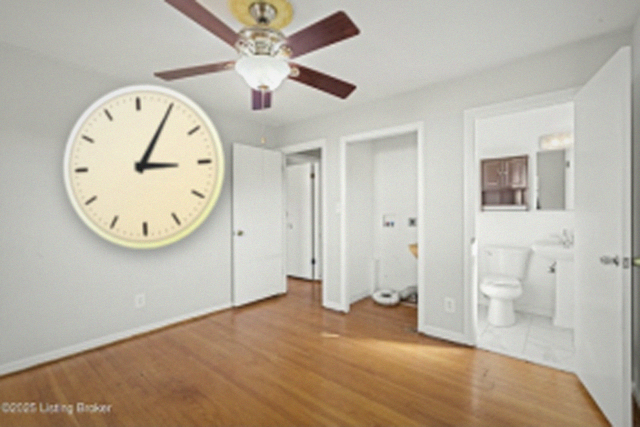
3:05
